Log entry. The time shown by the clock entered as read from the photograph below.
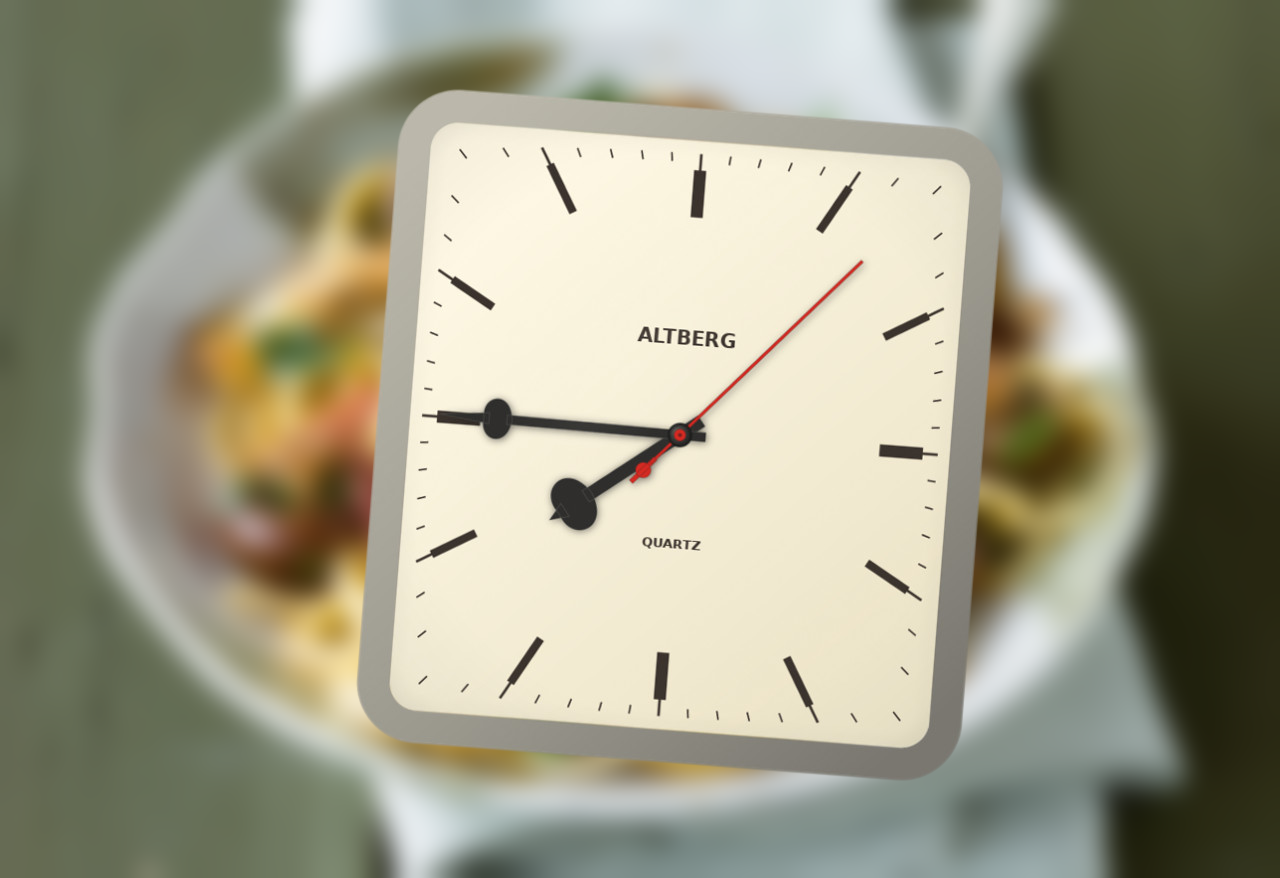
7:45:07
